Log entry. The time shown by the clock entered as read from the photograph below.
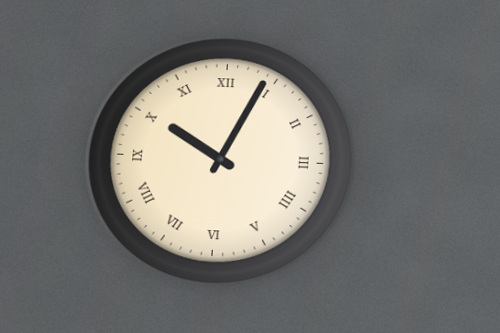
10:04
